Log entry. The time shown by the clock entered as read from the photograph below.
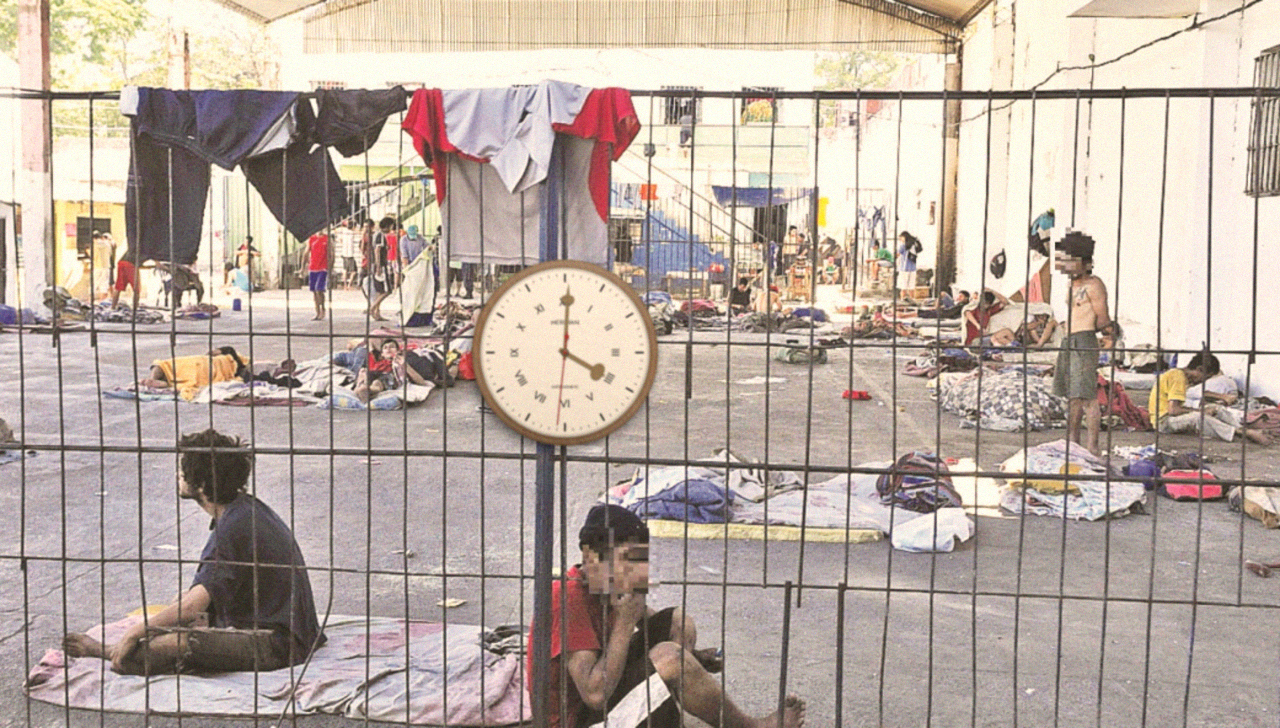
4:00:31
